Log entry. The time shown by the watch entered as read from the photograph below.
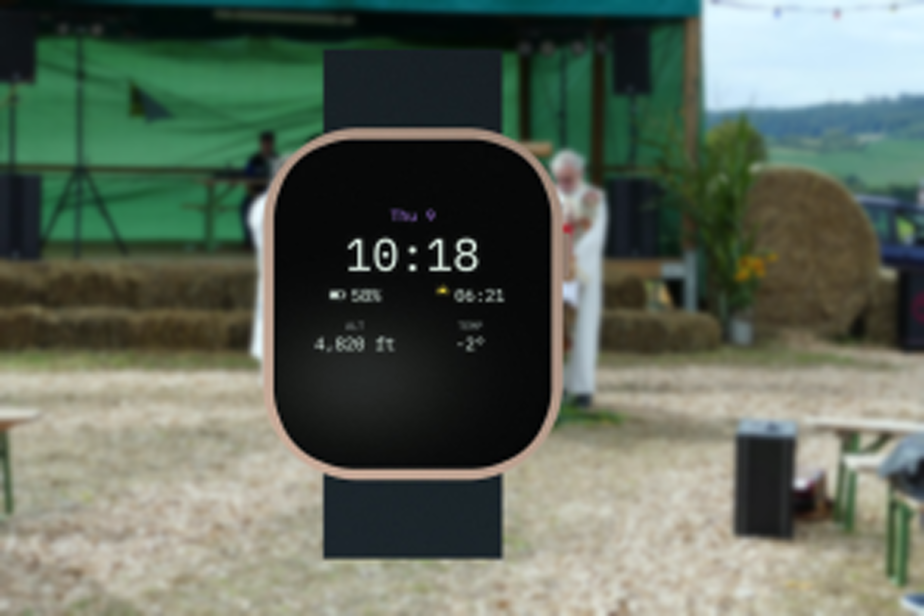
10:18
